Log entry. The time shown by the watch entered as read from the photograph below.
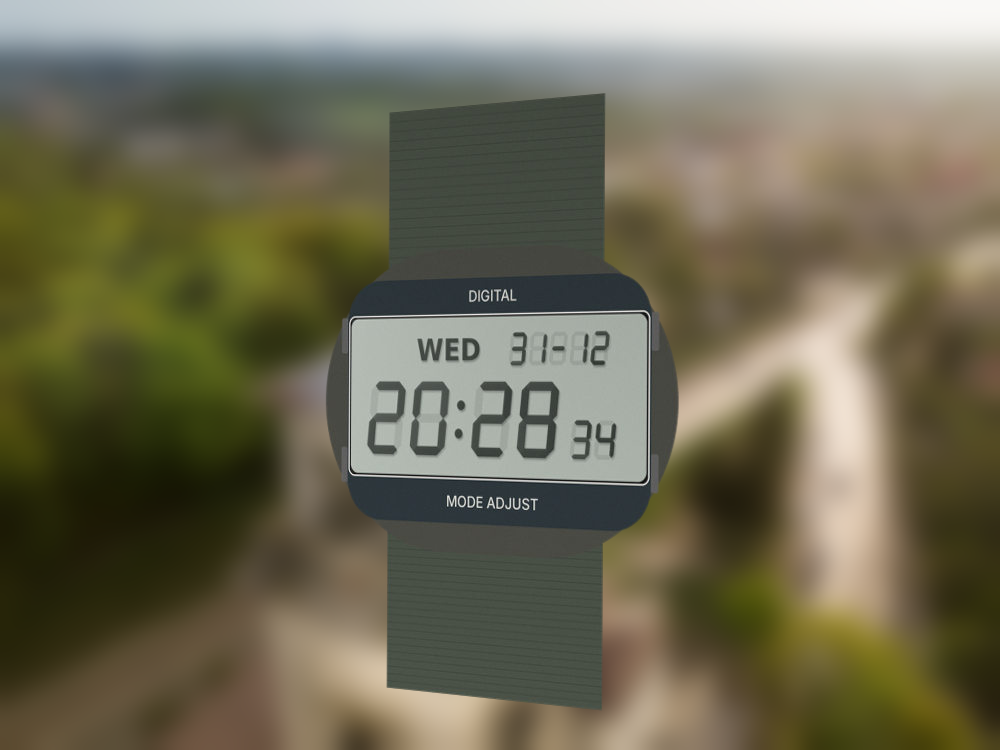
20:28:34
